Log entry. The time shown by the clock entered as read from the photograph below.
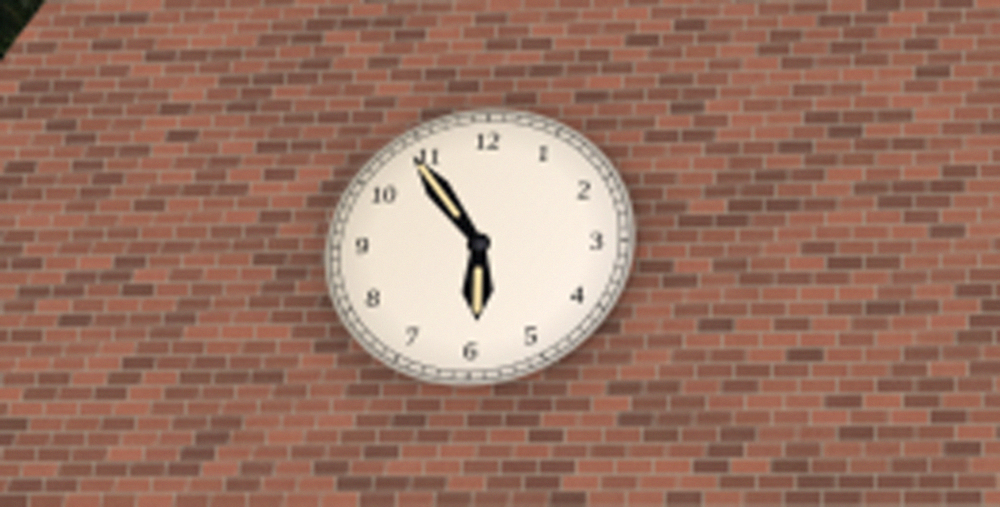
5:54
